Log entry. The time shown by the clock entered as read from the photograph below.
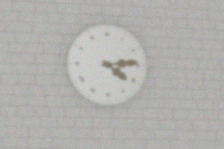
4:14
